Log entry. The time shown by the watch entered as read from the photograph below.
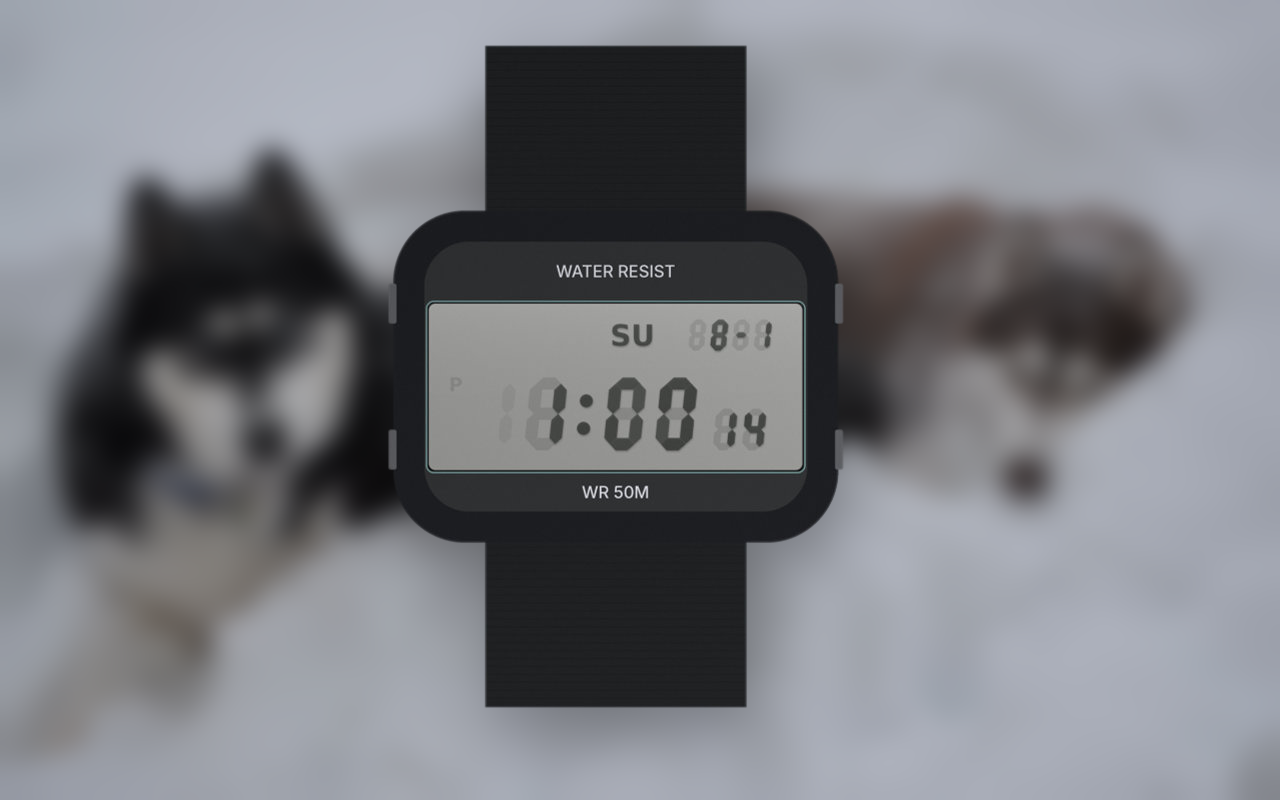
1:00:14
